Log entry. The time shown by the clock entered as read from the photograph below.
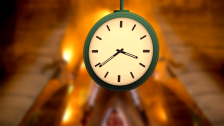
3:39
